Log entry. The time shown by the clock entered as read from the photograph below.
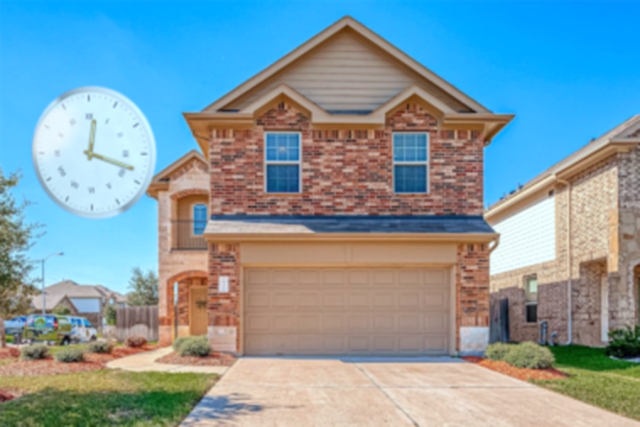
12:18
